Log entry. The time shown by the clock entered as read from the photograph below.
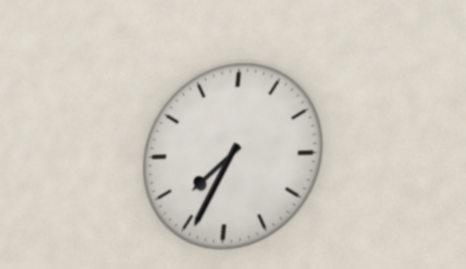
7:34
